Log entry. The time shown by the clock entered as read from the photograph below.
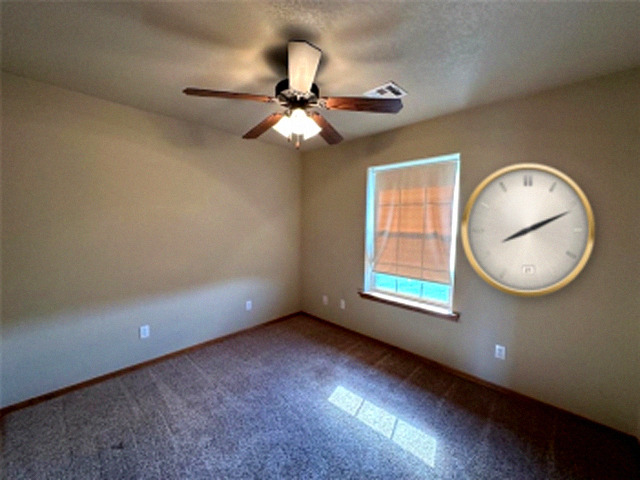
8:11
